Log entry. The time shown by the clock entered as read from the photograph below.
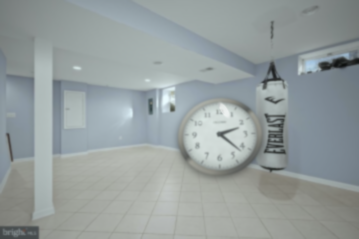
2:22
